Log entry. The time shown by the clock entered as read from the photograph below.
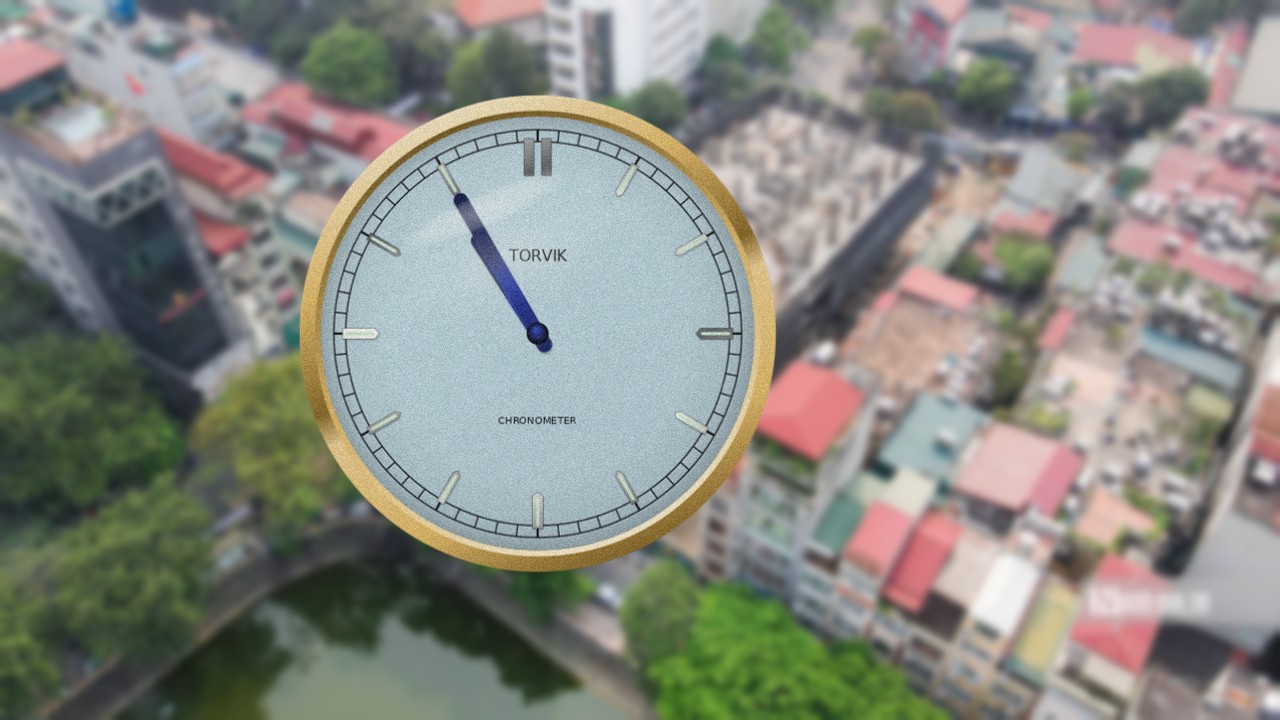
10:55
